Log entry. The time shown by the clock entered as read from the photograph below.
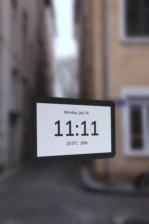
11:11
